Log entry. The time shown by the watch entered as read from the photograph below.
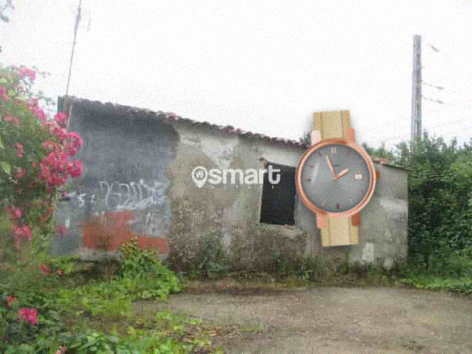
1:57
